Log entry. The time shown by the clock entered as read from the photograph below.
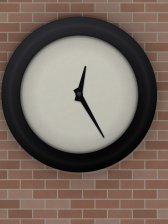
12:25
